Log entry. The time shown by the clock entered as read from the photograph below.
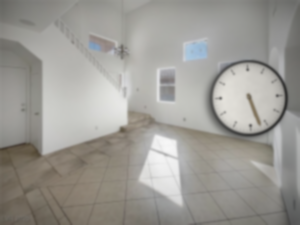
5:27
